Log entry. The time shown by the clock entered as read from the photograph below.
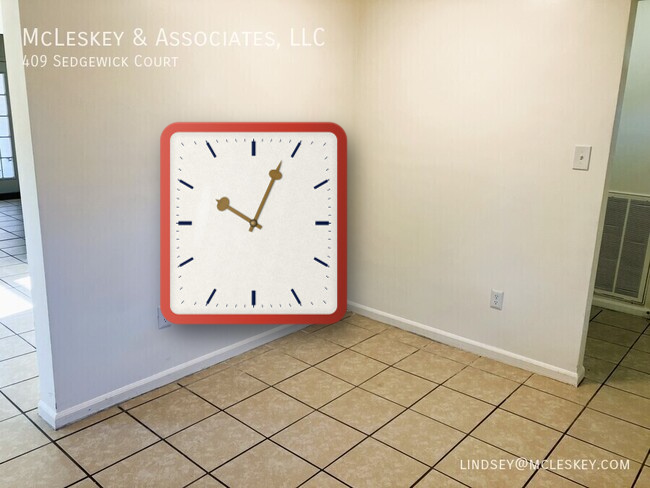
10:04
